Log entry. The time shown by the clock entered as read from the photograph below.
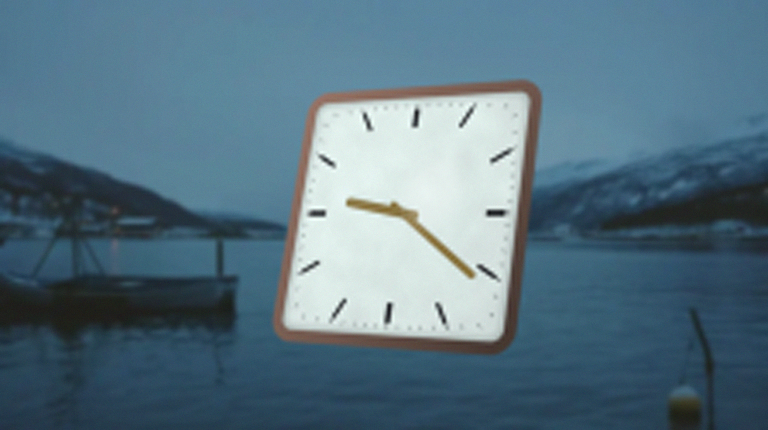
9:21
